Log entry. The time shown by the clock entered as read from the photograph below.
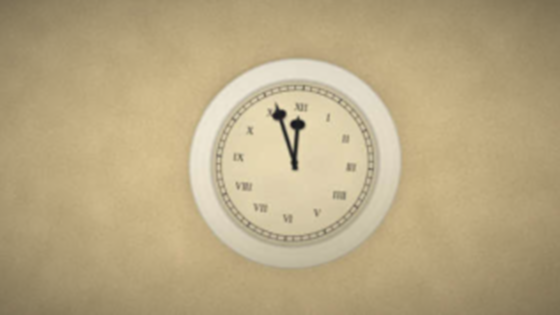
11:56
